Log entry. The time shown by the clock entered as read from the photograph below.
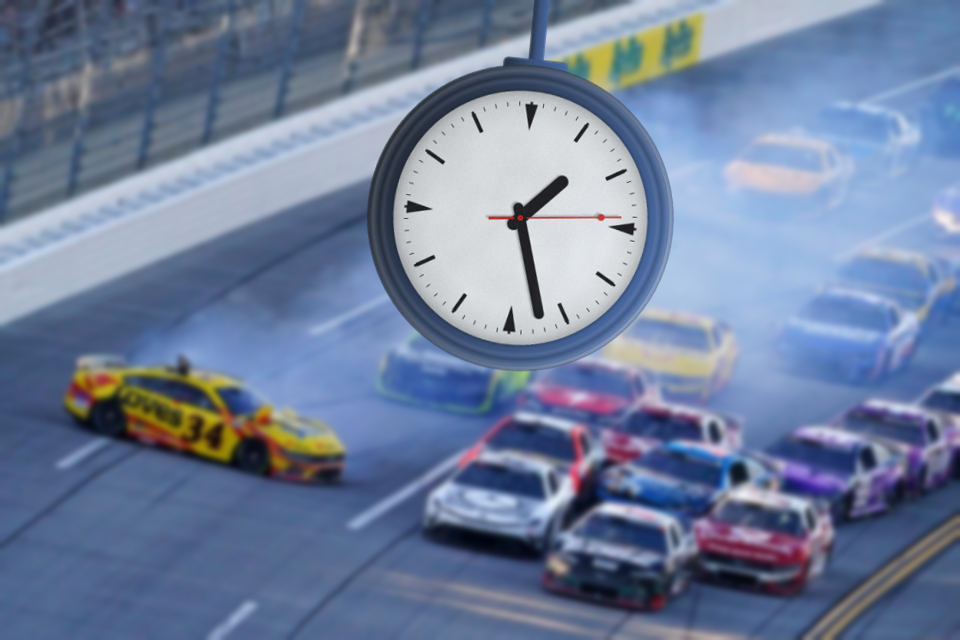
1:27:14
